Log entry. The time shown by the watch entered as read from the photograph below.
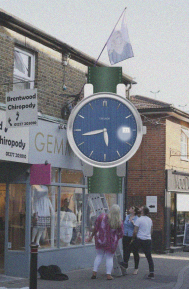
5:43
